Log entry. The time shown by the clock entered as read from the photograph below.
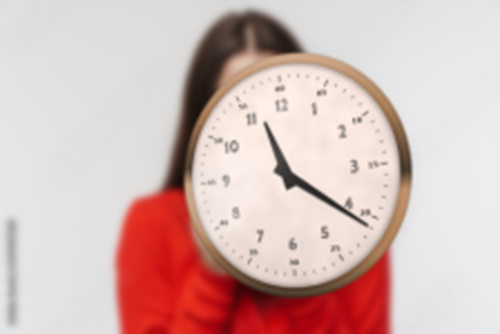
11:21
